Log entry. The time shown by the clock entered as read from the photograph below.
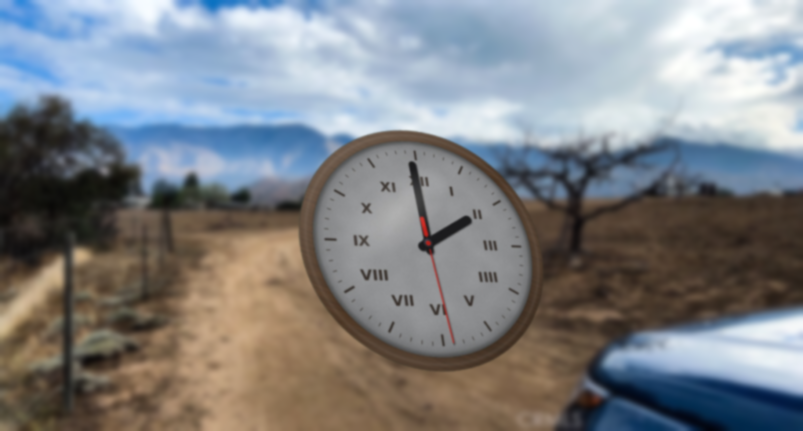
1:59:29
